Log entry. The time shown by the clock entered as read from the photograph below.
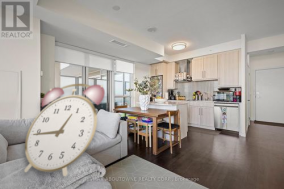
12:44
